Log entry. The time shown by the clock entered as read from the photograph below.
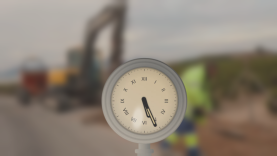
5:26
